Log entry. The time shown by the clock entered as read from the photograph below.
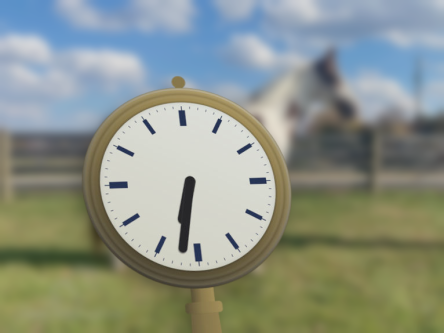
6:32
